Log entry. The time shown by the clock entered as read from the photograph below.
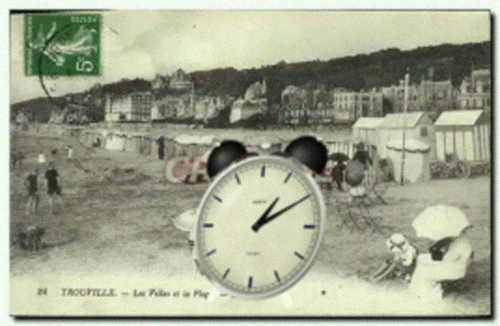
1:10
